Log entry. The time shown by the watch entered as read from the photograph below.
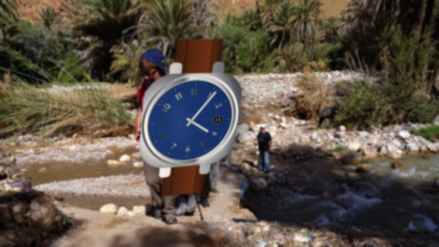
4:06
